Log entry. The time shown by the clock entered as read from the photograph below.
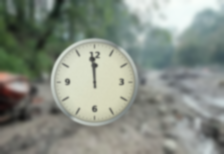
11:59
